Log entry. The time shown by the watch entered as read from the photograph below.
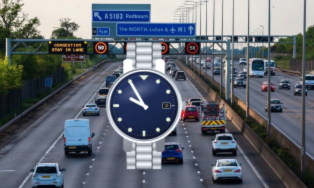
9:55
